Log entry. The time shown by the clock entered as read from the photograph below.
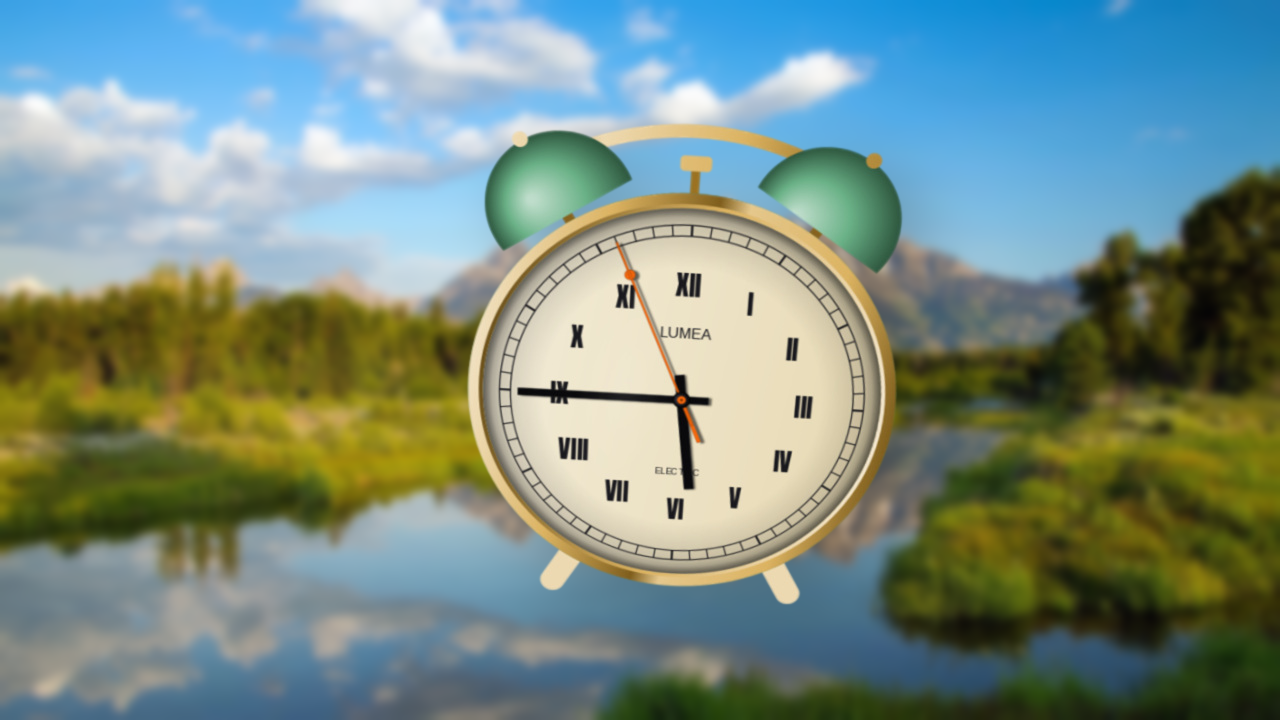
5:44:56
